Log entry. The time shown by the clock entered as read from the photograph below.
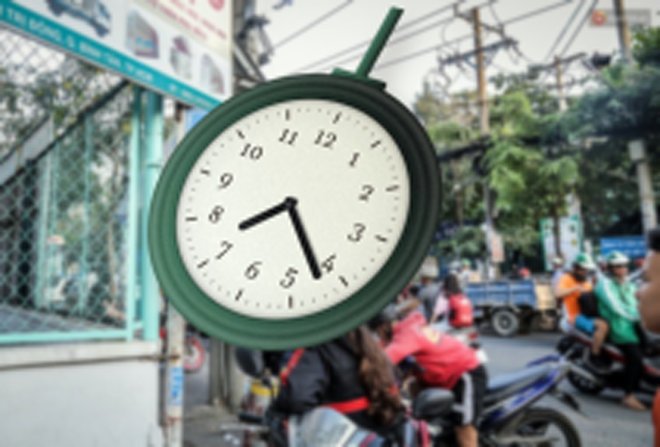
7:22
